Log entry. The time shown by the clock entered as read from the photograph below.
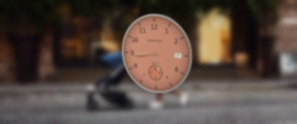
5:44
